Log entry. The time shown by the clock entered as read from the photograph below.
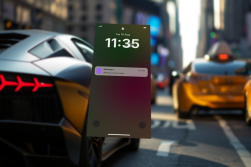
11:35
